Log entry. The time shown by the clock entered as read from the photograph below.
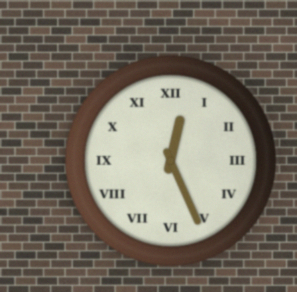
12:26
